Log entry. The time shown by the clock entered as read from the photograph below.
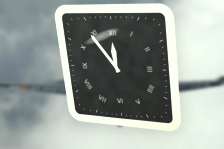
11:54
